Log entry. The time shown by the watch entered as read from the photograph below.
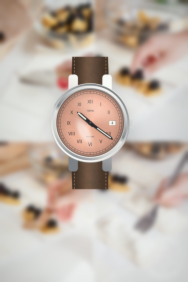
10:21
